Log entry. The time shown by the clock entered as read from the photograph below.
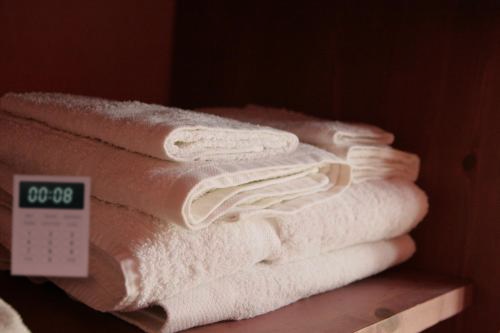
0:08
